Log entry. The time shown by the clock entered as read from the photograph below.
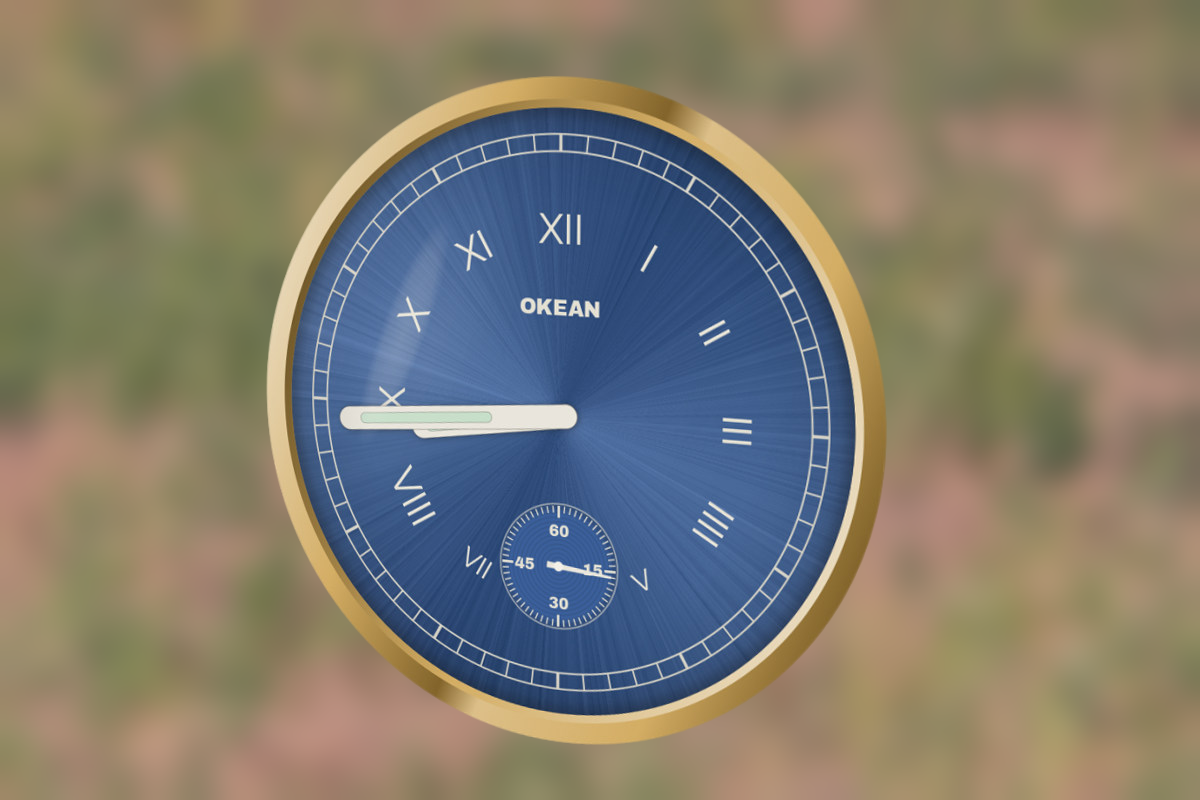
8:44:16
